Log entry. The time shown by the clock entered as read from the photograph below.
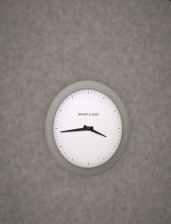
3:44
